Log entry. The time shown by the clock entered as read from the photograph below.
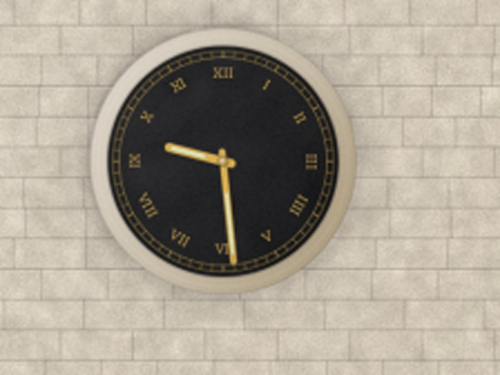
9:29
